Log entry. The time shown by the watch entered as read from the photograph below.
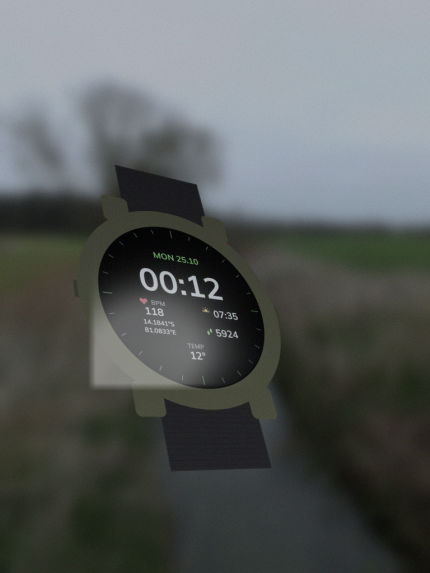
0:12
